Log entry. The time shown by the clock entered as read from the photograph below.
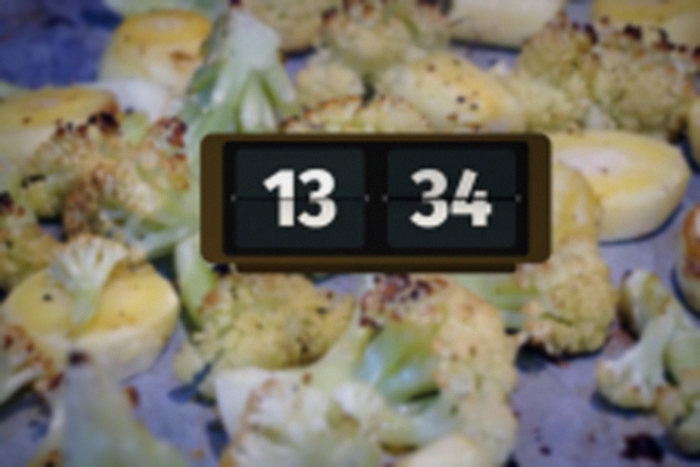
13:34
